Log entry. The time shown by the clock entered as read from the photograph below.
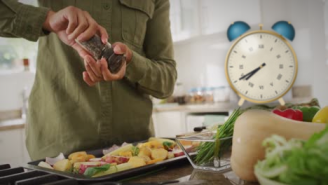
7:40
